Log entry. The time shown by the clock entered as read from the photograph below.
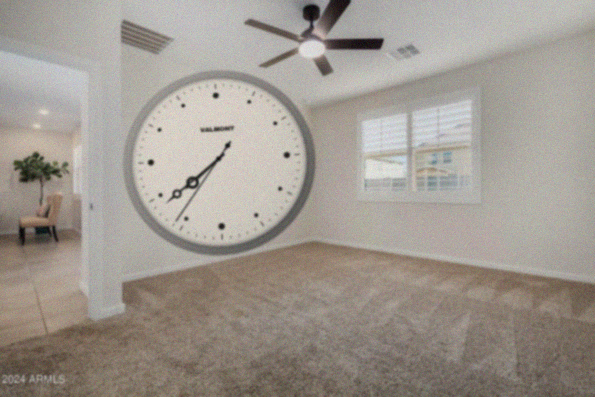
7:38:36
